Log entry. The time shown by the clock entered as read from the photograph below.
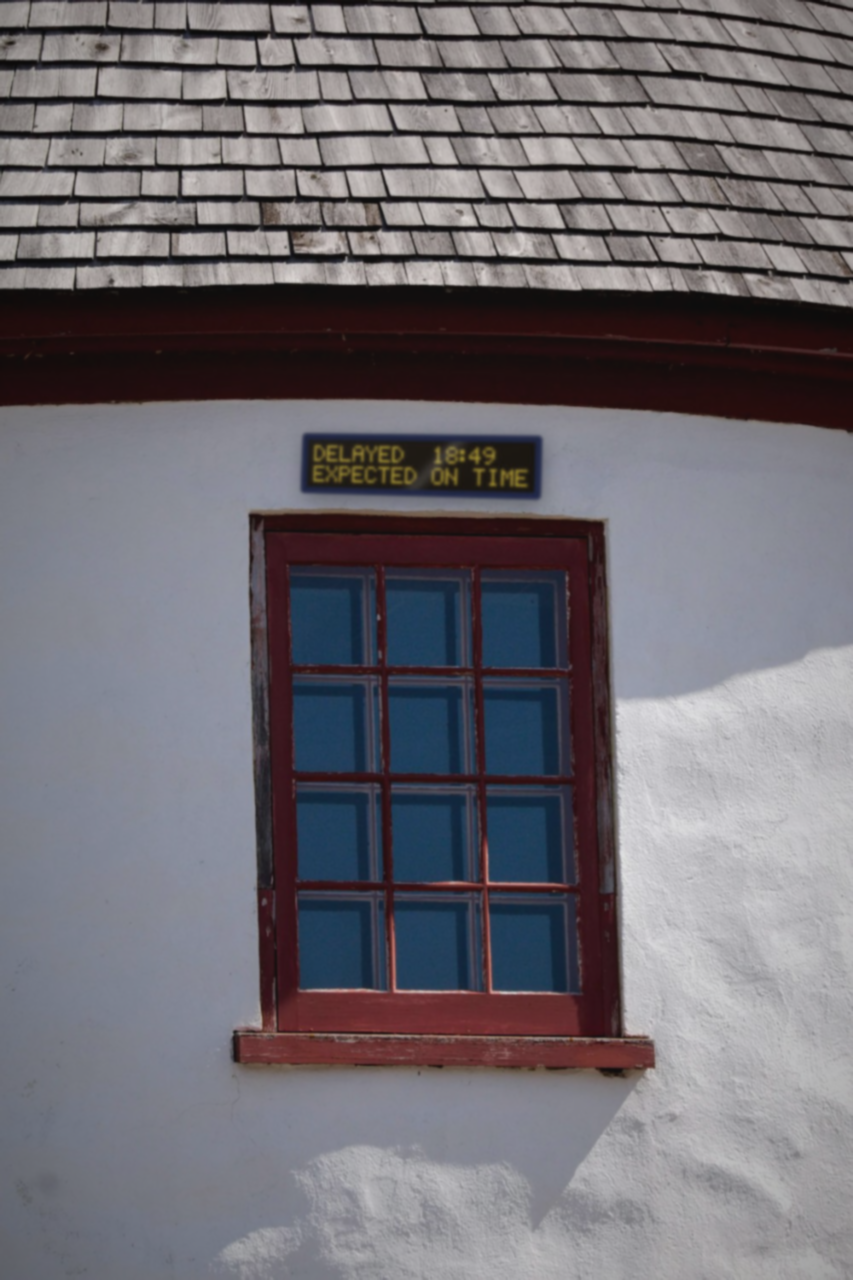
18:49
